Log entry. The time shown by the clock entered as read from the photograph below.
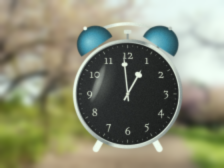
12:59
